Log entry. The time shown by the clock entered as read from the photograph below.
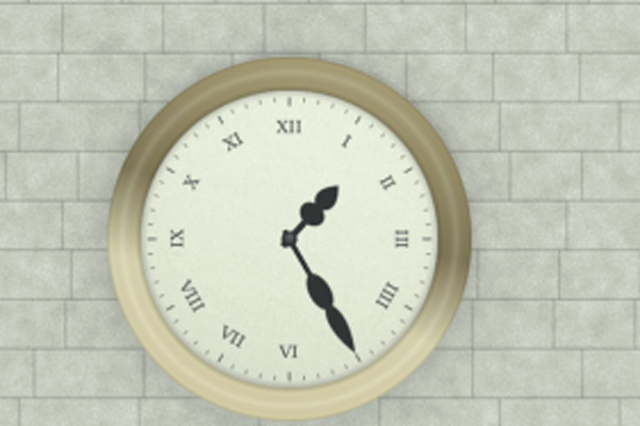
1:25
